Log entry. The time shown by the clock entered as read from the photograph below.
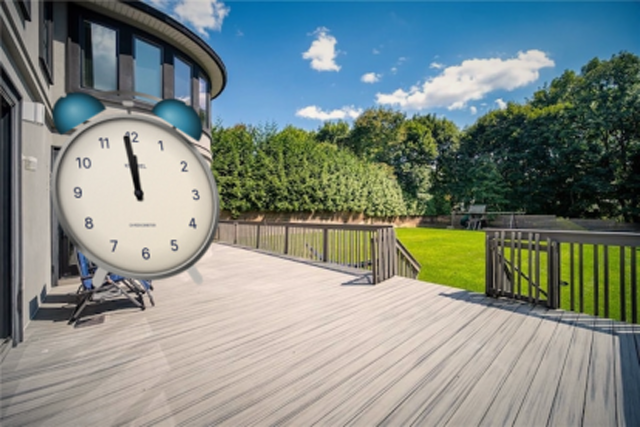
11:59
